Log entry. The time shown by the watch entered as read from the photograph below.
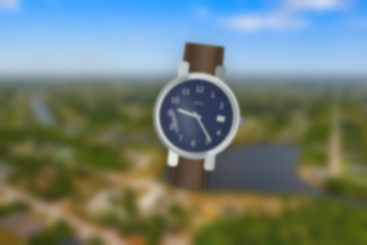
9:24
